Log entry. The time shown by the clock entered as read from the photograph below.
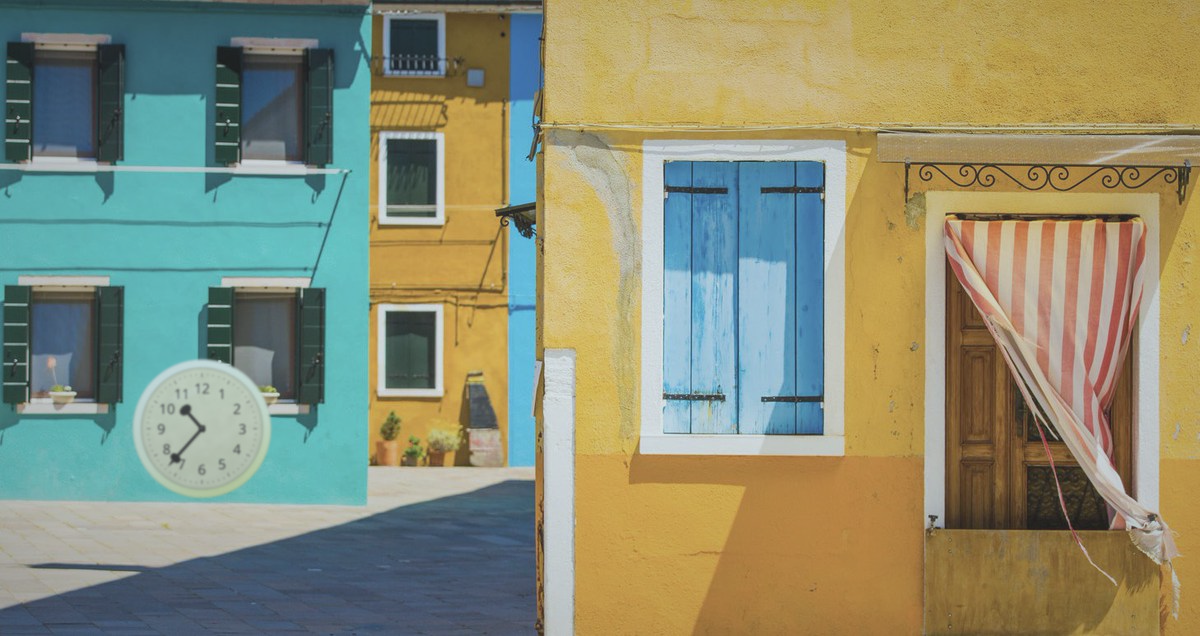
10:37
